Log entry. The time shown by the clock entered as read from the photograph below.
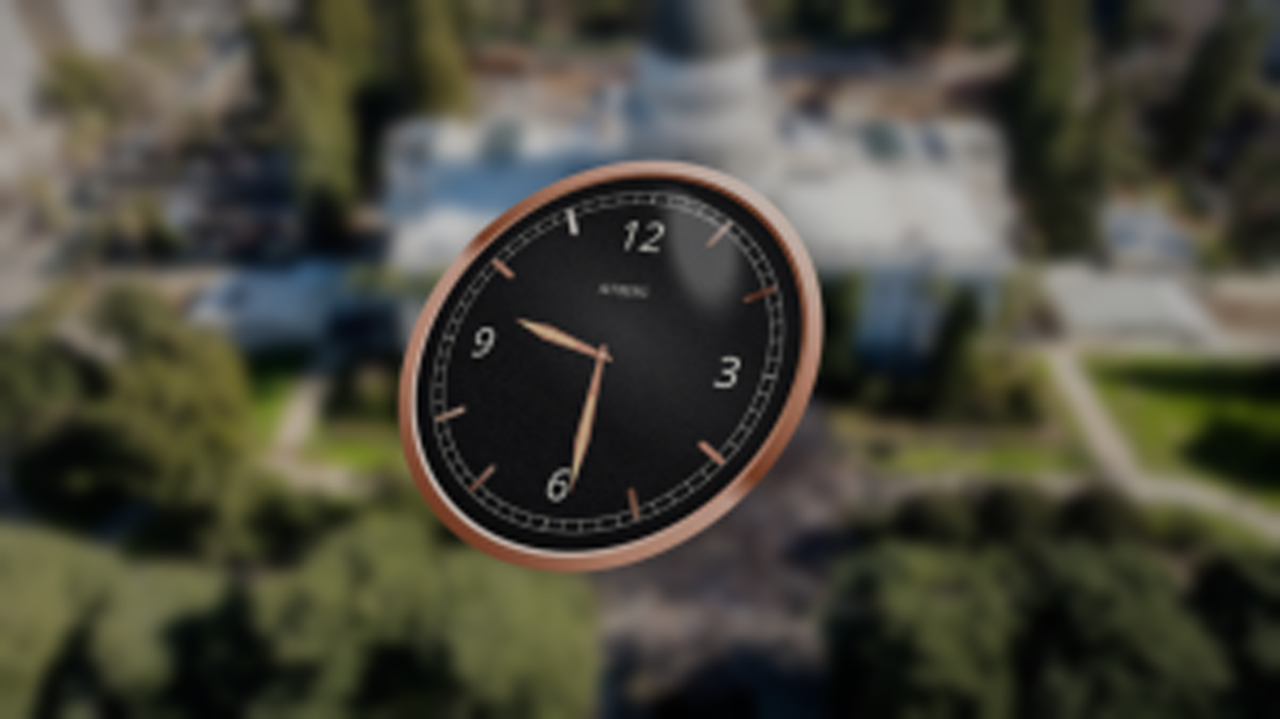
9:29
